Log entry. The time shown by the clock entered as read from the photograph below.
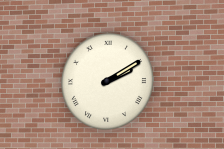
2:10
